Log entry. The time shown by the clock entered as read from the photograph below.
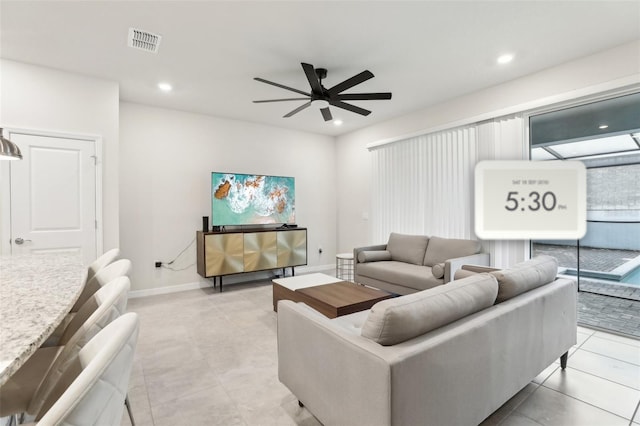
5:30
